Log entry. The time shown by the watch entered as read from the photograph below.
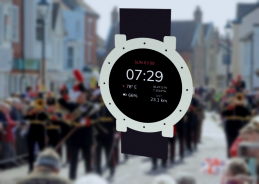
7:29
